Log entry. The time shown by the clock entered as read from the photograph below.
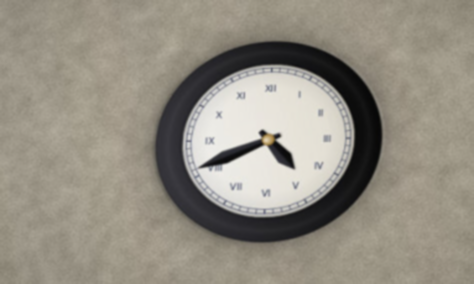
4:41
